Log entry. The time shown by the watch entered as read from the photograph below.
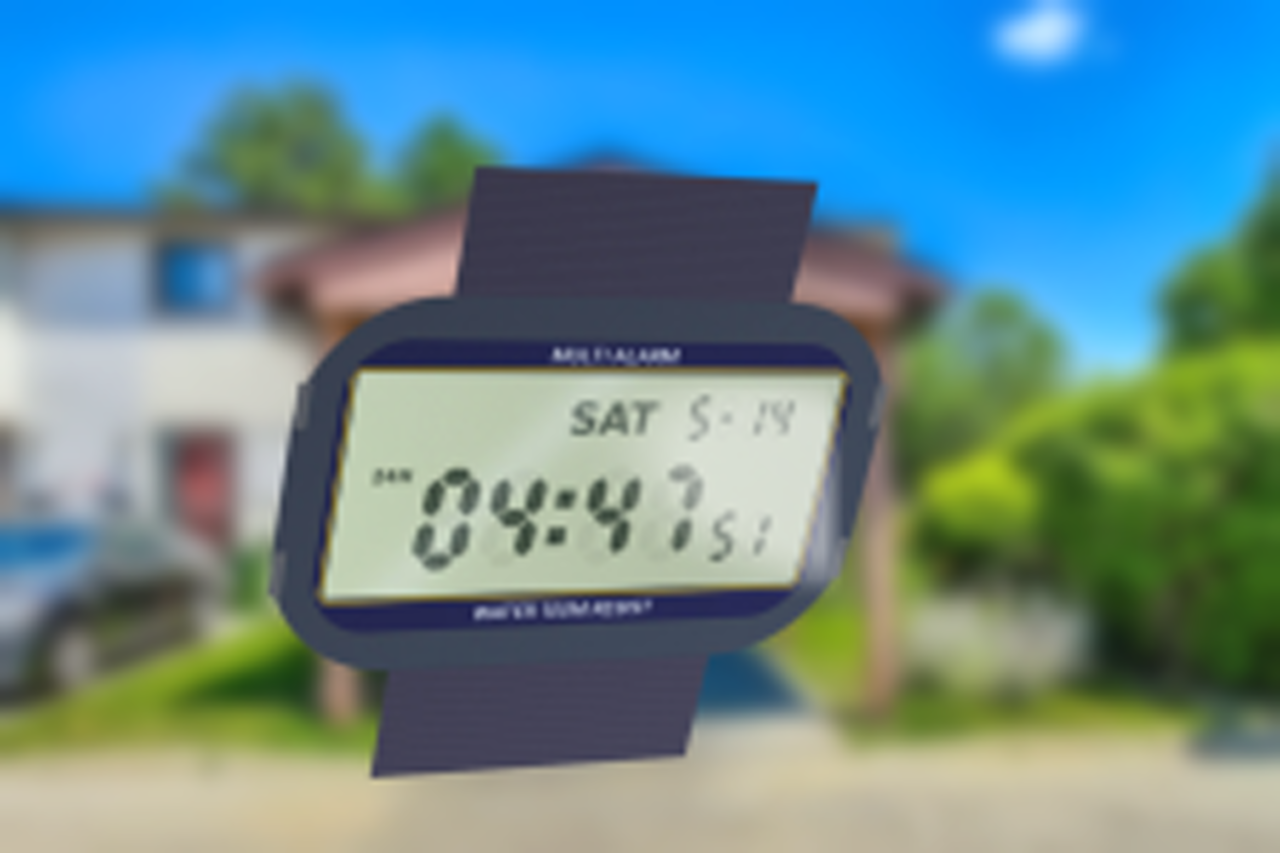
4:47:51
